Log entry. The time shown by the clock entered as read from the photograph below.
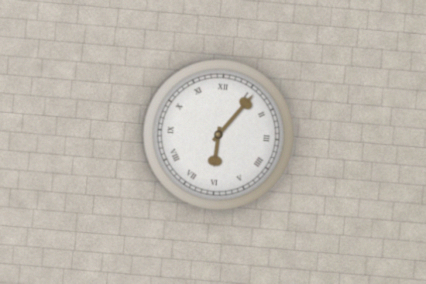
6:06
